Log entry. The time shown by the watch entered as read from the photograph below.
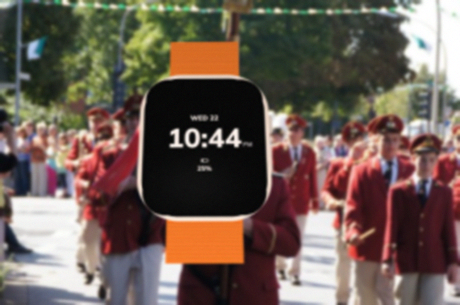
10:44
